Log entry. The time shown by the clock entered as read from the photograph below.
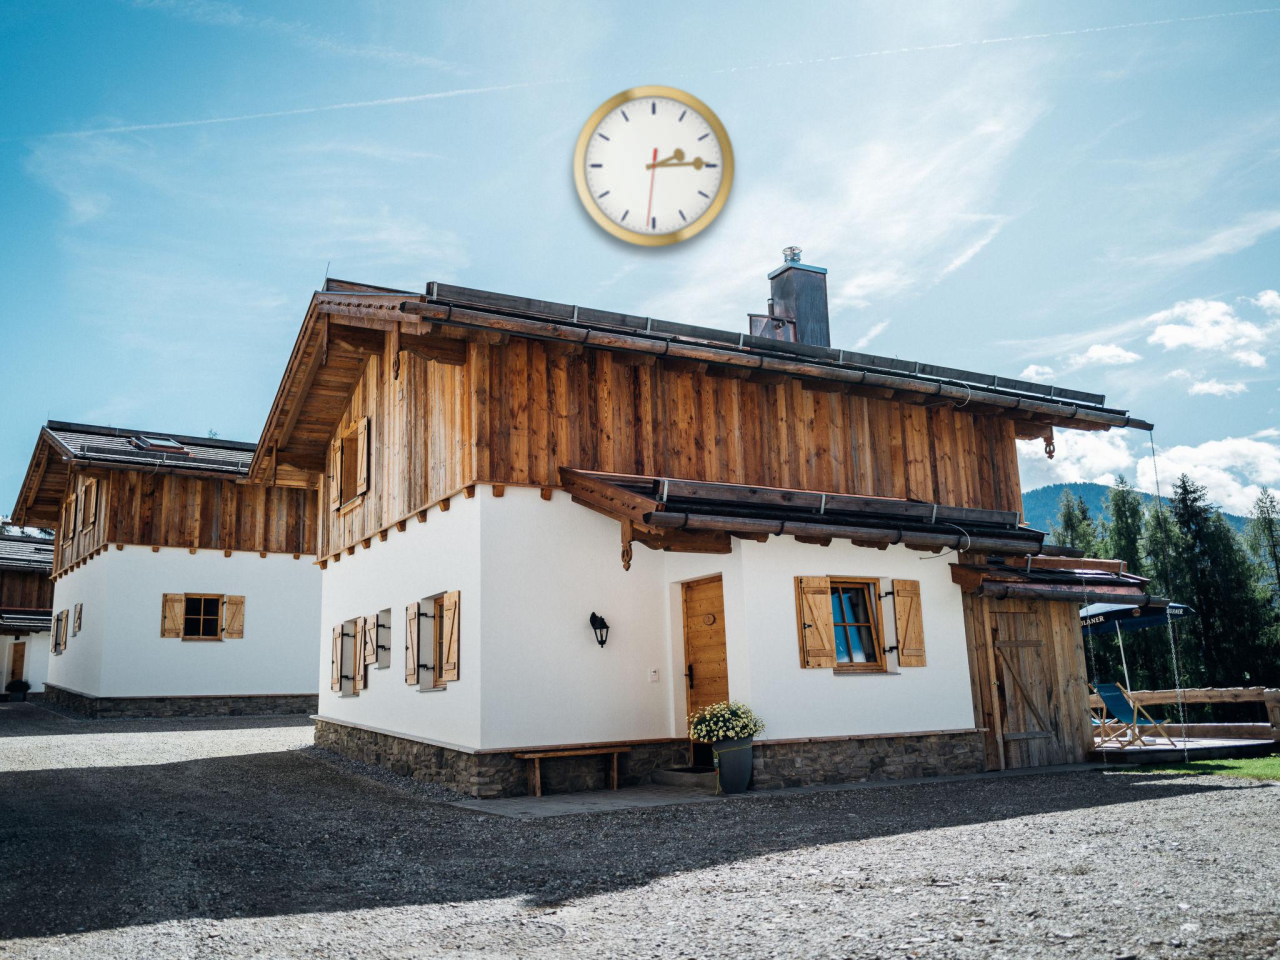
2:14:31
